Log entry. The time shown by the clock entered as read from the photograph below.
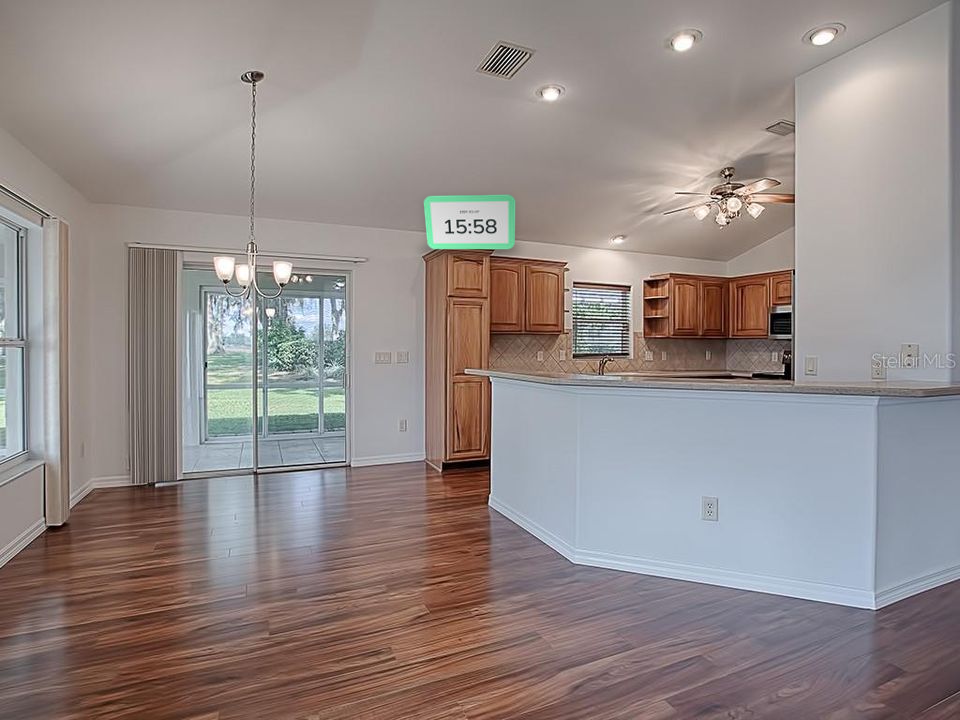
15:58
